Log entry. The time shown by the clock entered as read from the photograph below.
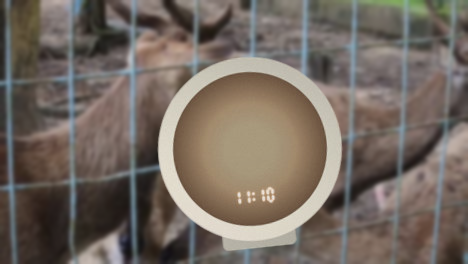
11:10
